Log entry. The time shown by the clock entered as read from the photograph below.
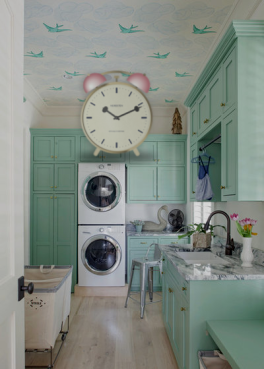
10:11
